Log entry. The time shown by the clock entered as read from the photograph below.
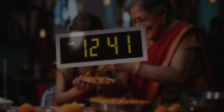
12:41
